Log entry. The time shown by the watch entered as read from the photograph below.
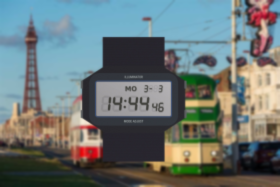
14:44:46
